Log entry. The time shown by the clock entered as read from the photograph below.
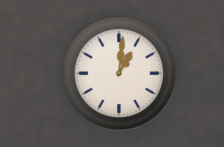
1:01
